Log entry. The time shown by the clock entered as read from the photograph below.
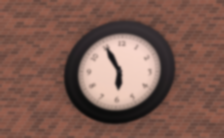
5:55
